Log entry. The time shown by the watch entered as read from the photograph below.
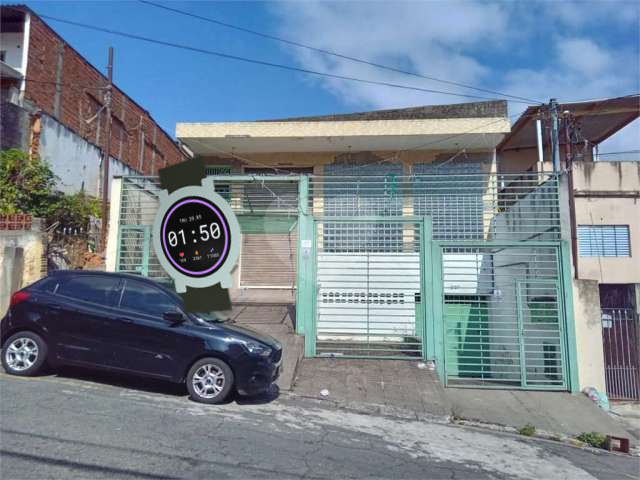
1:50
